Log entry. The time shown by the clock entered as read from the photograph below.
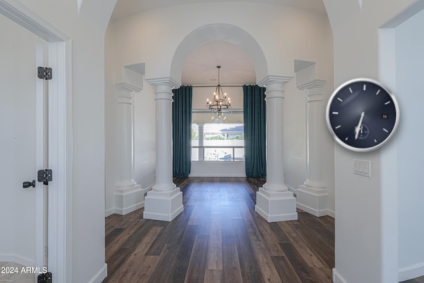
6:32
